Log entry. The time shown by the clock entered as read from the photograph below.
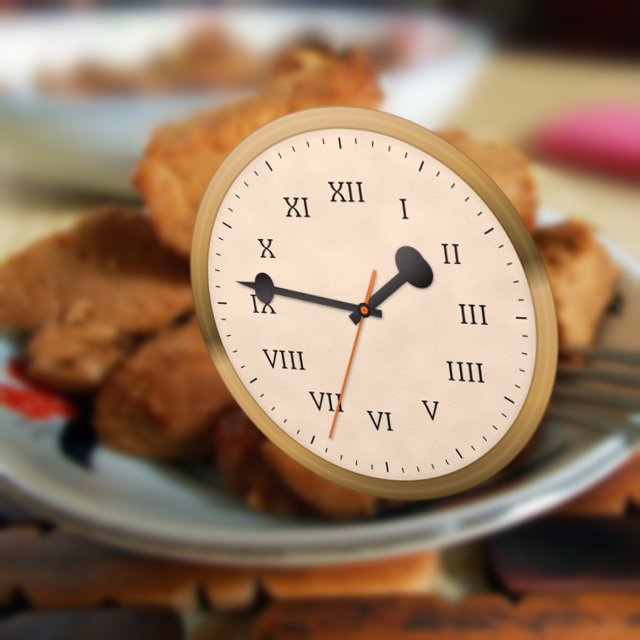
1:46:34
